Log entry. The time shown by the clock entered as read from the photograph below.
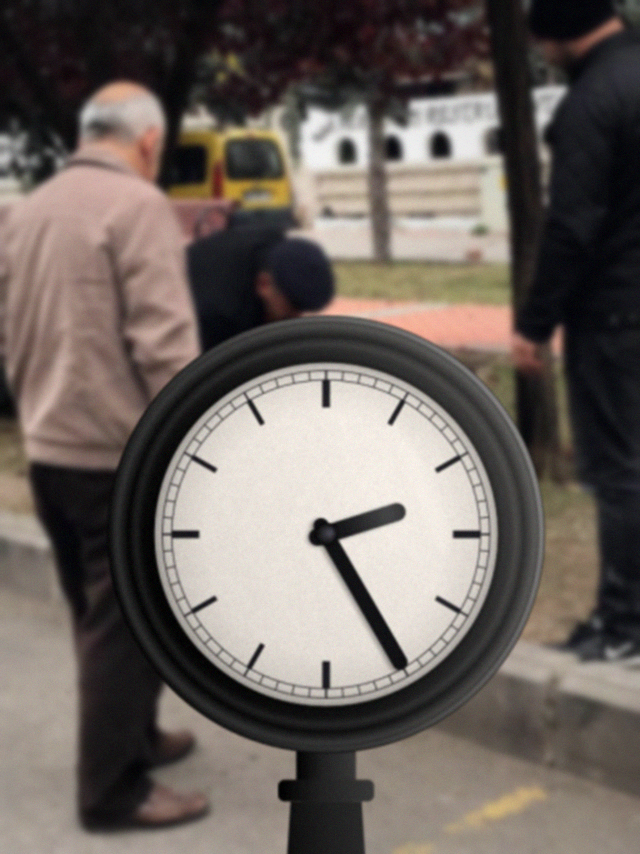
2:25
